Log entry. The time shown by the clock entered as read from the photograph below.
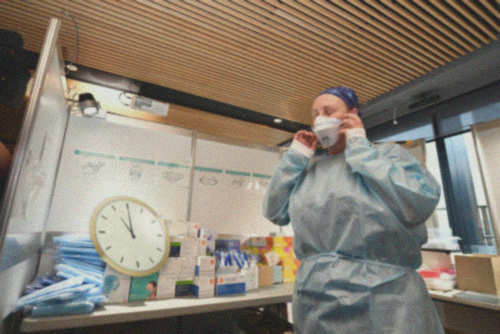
11:00
